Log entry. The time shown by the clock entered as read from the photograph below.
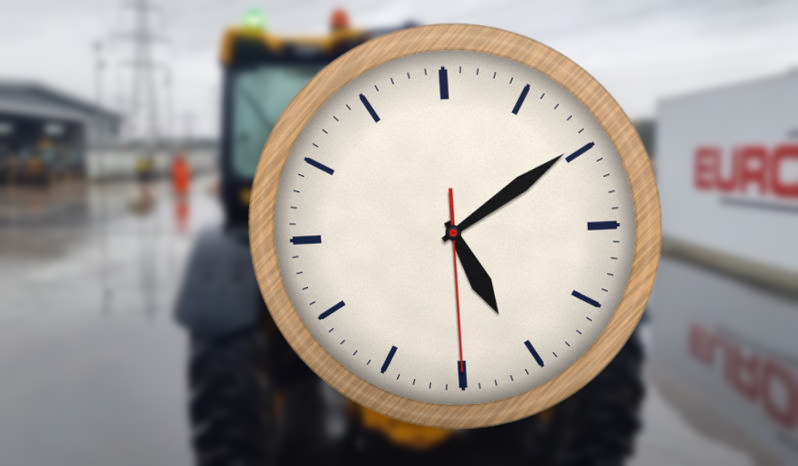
5:09:30
